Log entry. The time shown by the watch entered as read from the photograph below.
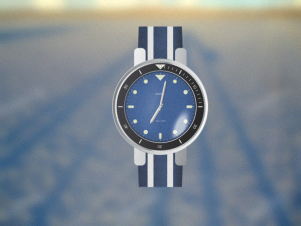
7:02
